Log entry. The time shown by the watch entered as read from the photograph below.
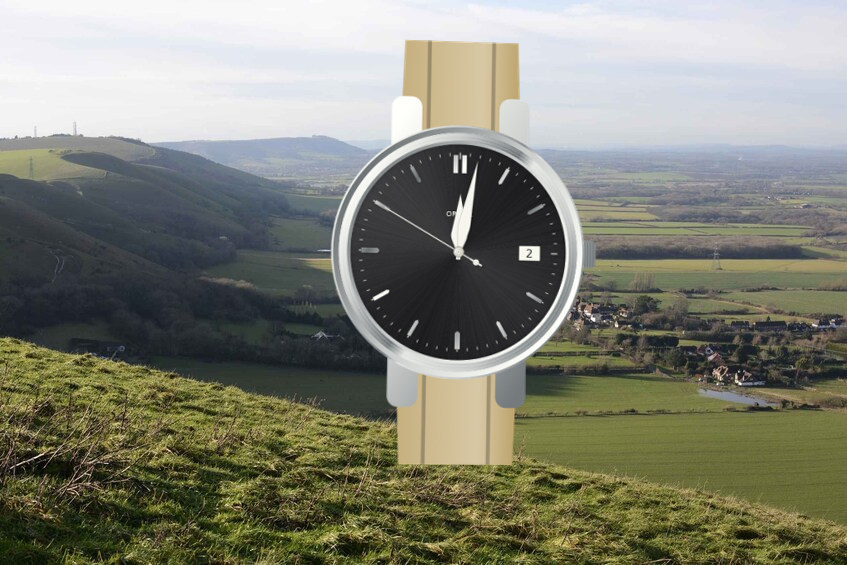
12:01:50
